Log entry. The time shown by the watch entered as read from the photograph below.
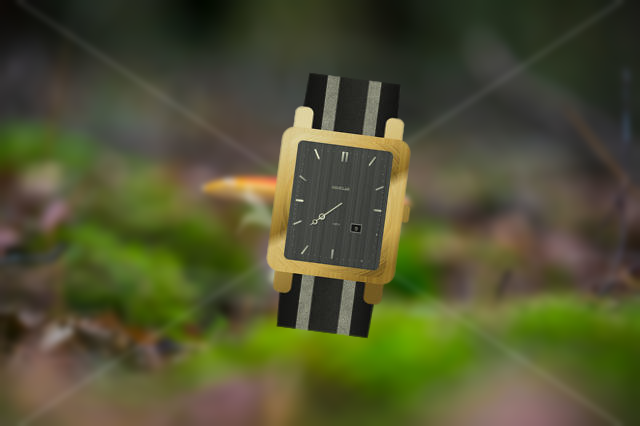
7:38
